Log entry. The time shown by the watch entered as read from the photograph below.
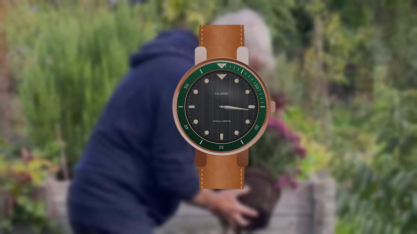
3:16
